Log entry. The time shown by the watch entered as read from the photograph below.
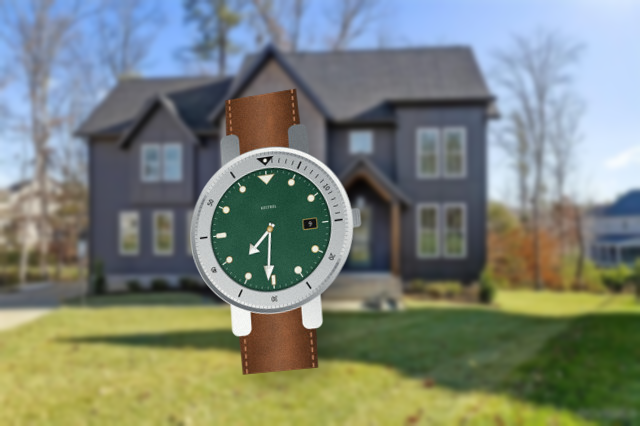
7:31
